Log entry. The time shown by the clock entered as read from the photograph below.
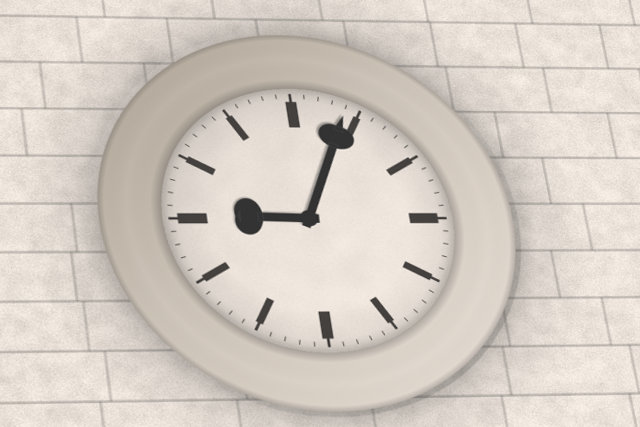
9:04
